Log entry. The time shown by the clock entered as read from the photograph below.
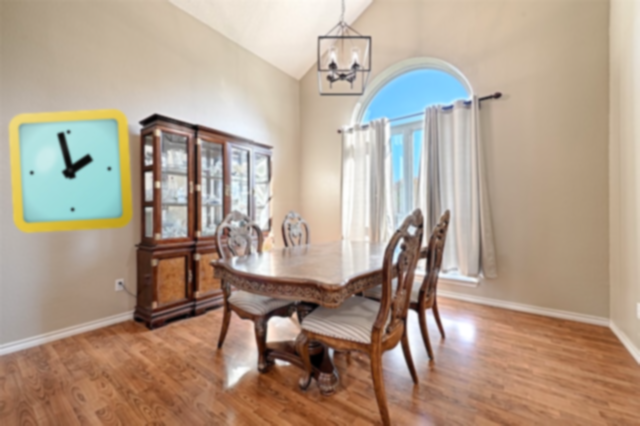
1:58
